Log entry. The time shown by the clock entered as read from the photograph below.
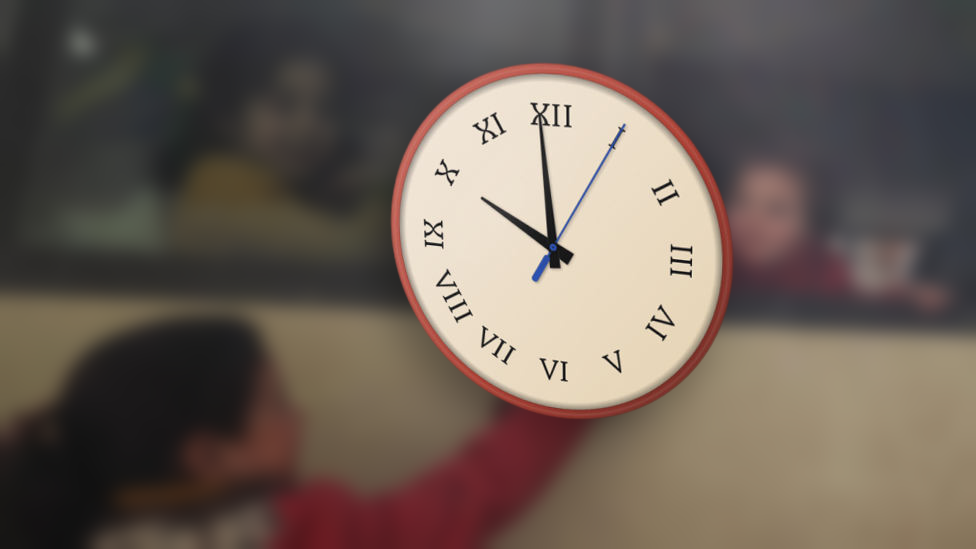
9:59:05
